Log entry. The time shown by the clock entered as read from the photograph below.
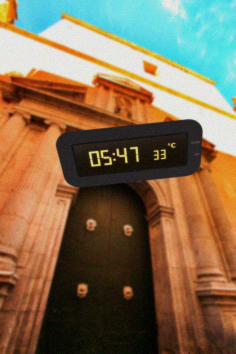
5:47
